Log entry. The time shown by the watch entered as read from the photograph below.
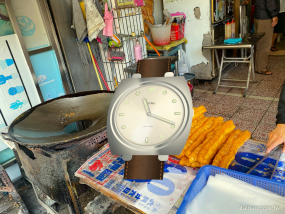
11:19
